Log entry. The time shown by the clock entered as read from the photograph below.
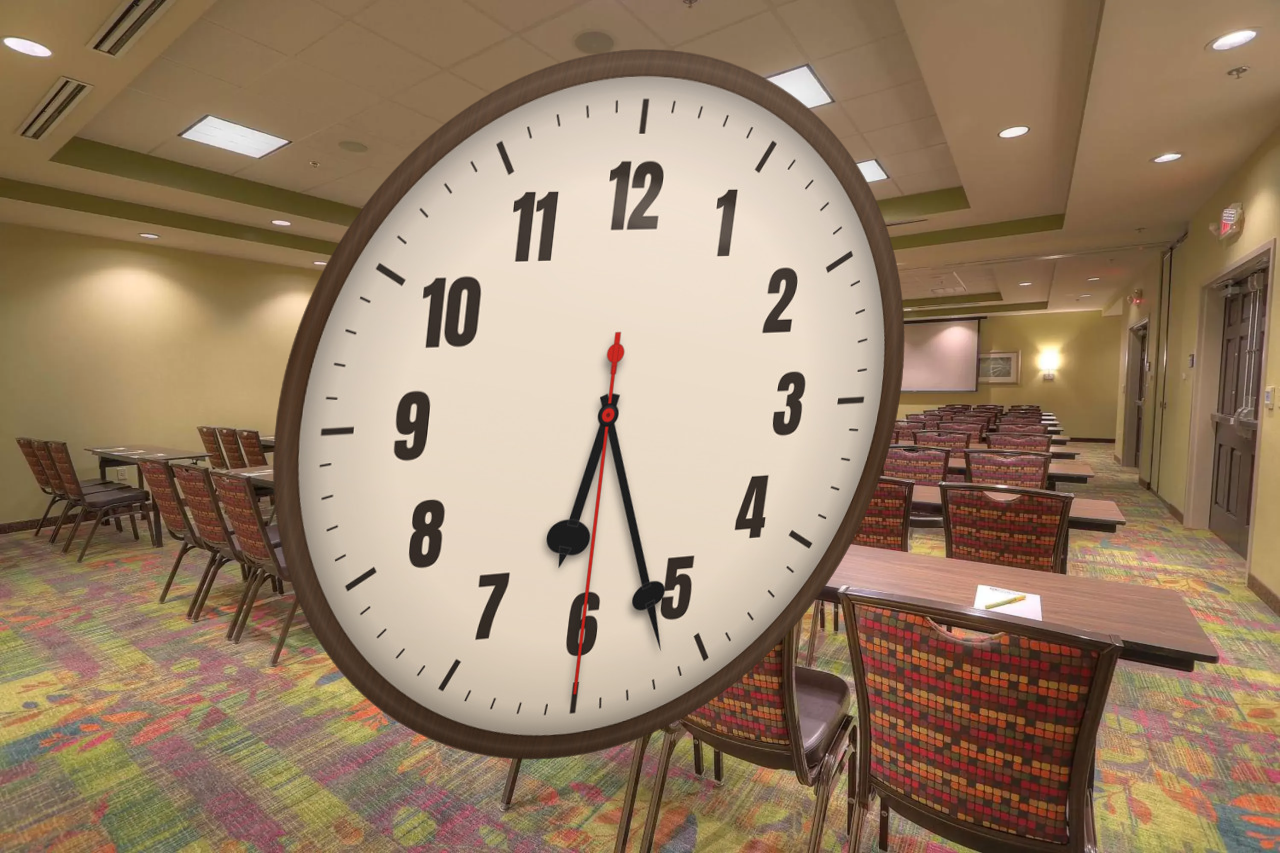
6:26:30
